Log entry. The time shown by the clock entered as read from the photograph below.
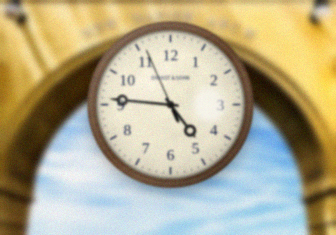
4:45:56
